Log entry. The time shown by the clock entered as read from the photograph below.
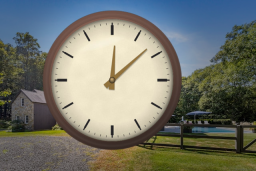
12:08
